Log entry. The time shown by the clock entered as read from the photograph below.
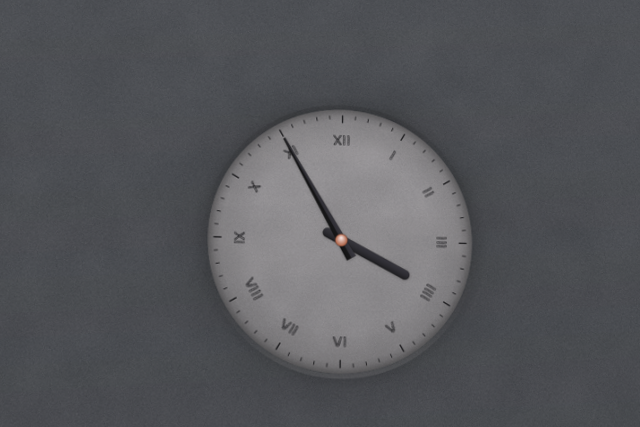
3:55
